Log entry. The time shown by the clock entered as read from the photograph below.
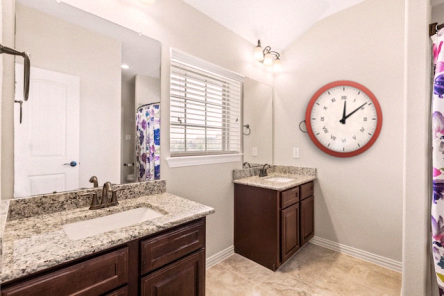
12:09
